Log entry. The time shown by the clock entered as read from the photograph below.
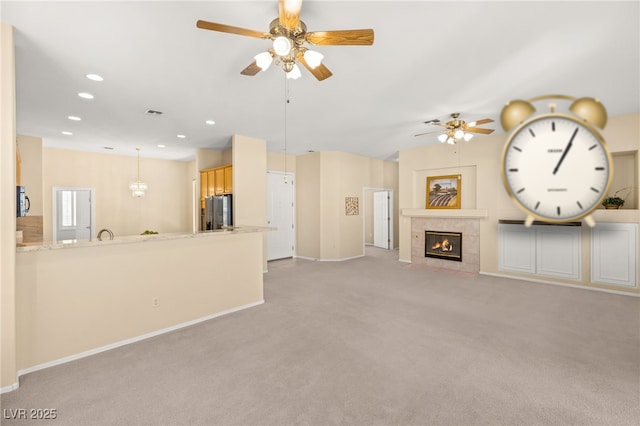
1:05
